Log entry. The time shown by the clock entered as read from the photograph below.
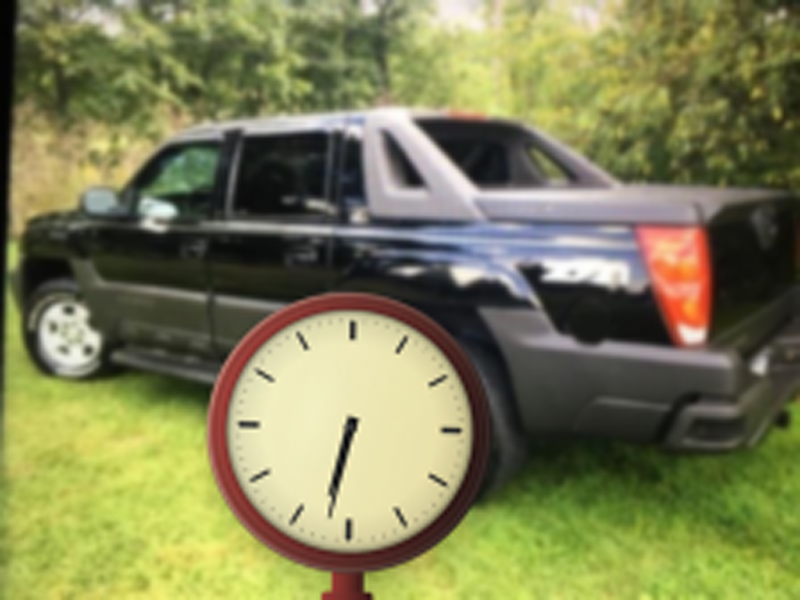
6:32
